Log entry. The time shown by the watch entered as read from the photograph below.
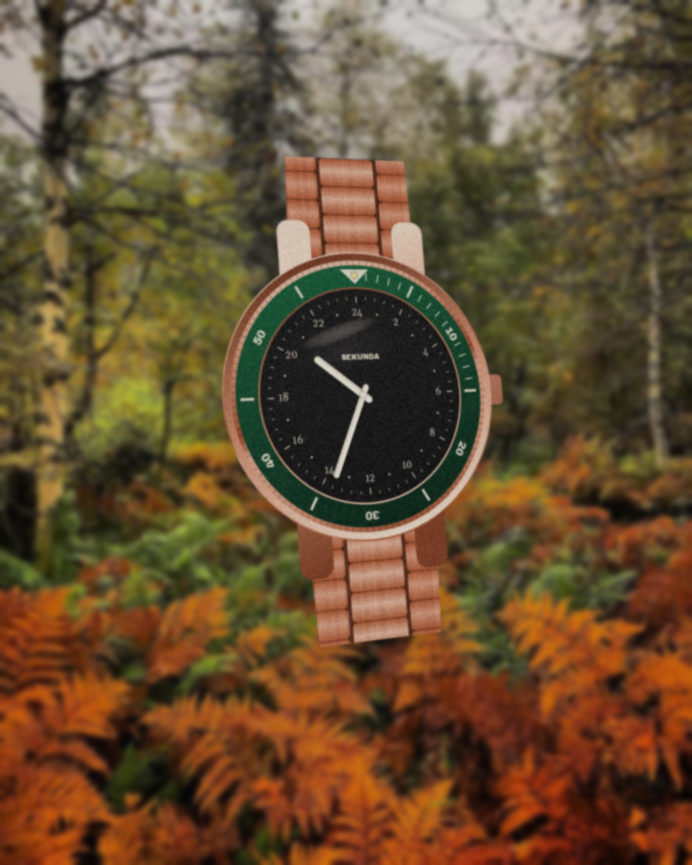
20:34
